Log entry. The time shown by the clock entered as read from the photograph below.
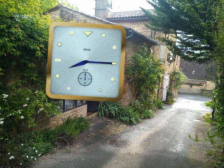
8:15
